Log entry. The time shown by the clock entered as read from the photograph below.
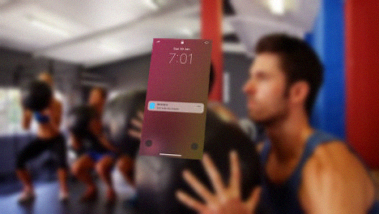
7:01
